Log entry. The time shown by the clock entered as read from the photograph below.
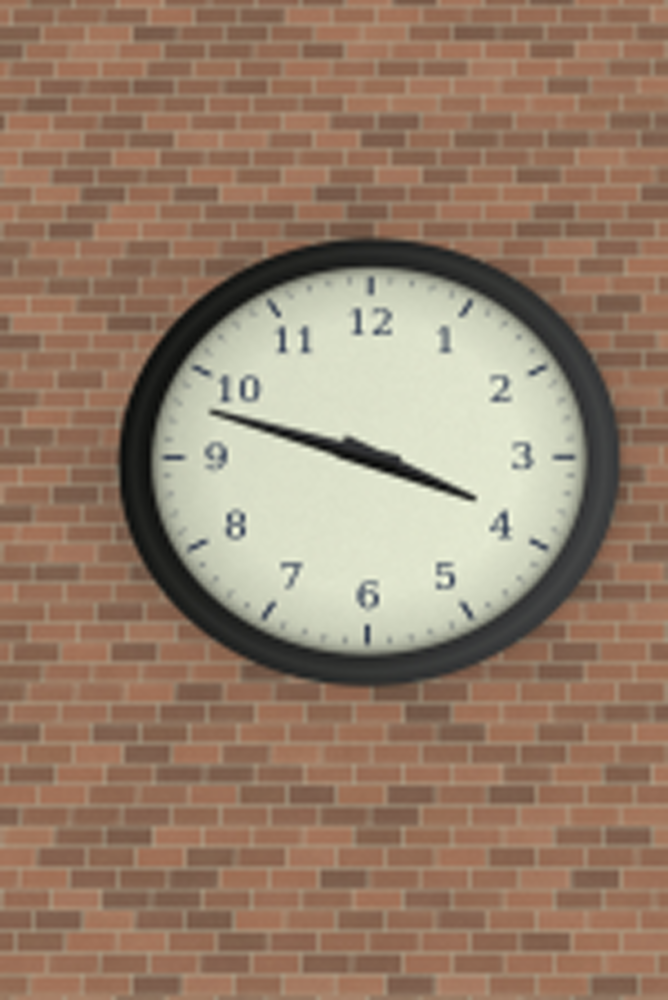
3:48
